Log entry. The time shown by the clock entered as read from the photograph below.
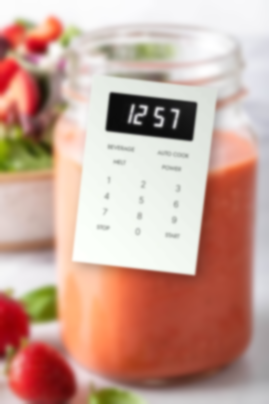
12:57
